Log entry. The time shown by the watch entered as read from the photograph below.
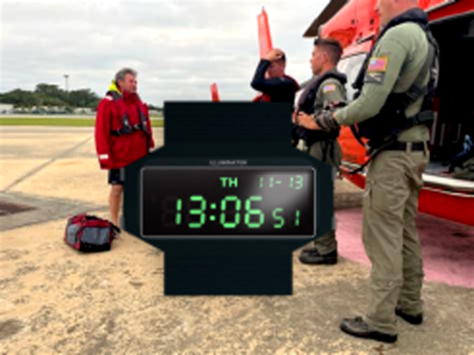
13:06:51
